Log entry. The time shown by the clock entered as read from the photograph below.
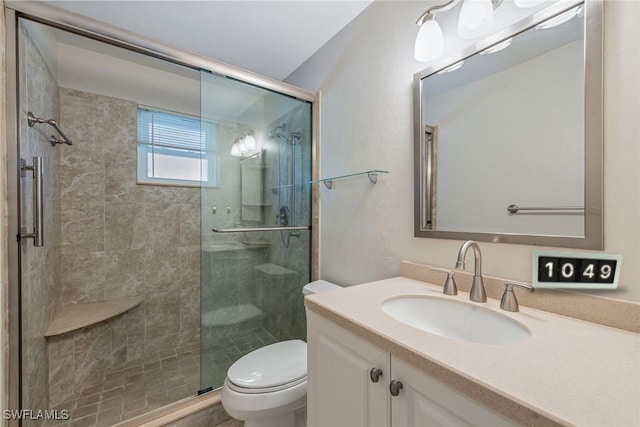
10:49
